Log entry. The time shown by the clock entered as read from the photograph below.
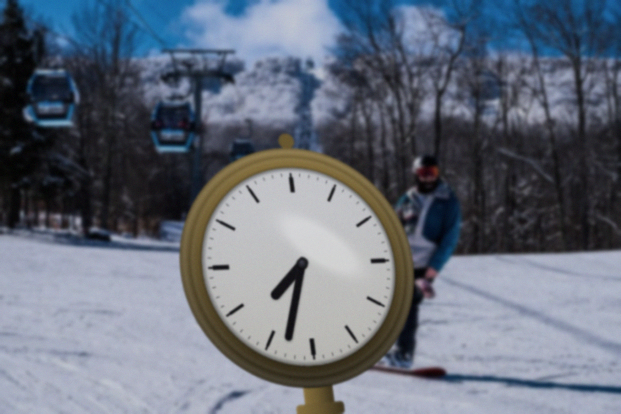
7:33
